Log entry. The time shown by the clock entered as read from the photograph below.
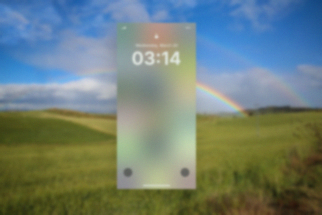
3:14
